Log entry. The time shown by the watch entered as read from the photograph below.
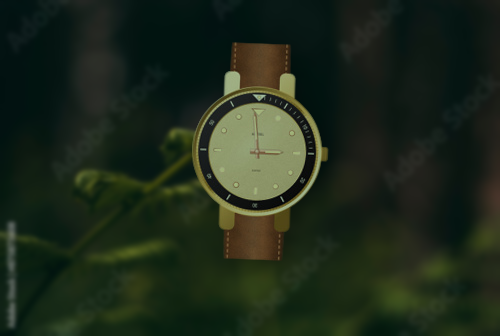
2:59
